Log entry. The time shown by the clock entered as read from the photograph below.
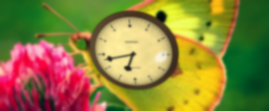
6:43
